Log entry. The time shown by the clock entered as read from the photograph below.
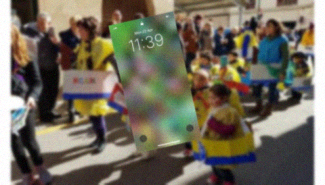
11:39
